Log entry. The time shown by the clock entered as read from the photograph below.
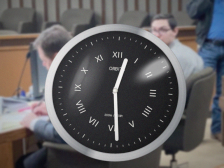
12:29
